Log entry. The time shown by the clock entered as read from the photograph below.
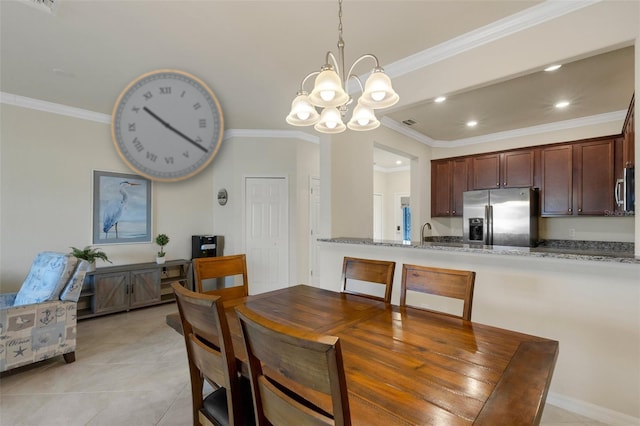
10:21
